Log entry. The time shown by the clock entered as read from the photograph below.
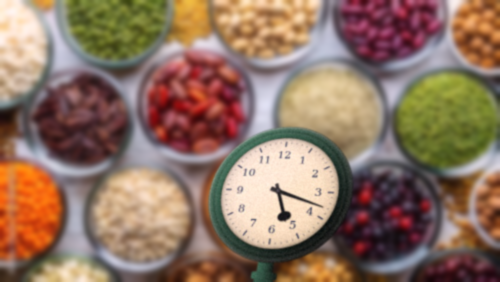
5:18
